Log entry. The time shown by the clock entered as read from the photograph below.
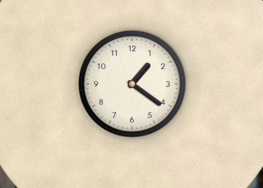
1:21
